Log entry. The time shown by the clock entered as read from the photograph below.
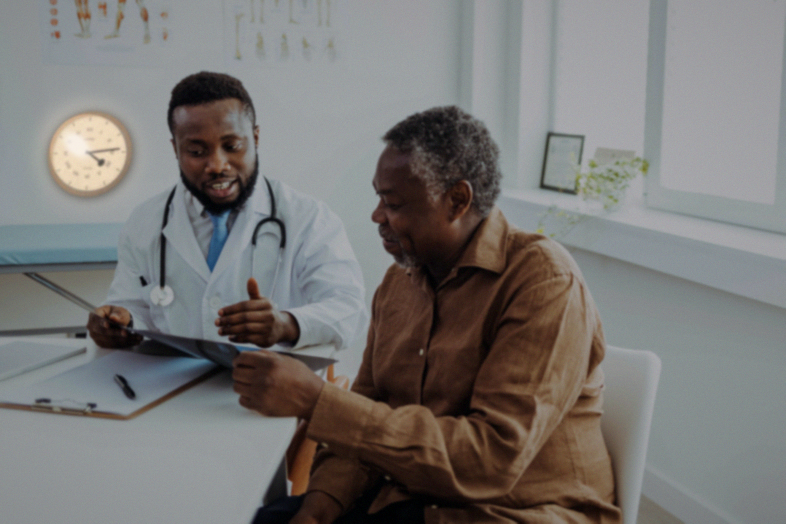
4:14
